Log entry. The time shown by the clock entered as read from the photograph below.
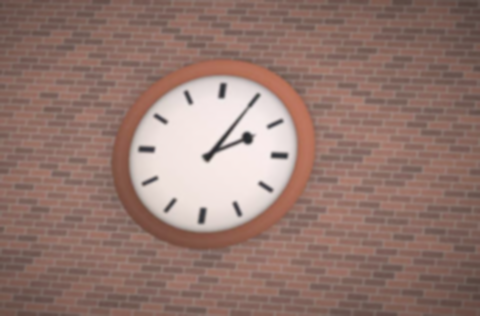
2:05
